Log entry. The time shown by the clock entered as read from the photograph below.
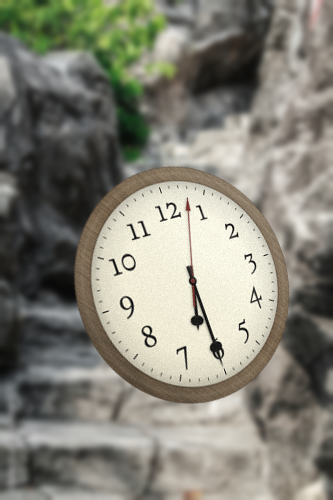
6:30:03
